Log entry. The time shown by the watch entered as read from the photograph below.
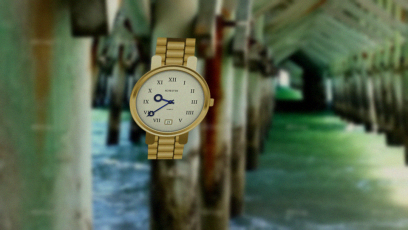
9:39
